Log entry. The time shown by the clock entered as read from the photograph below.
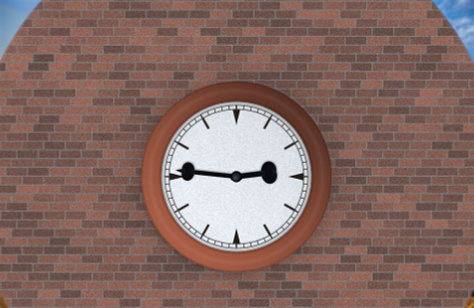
2:46
